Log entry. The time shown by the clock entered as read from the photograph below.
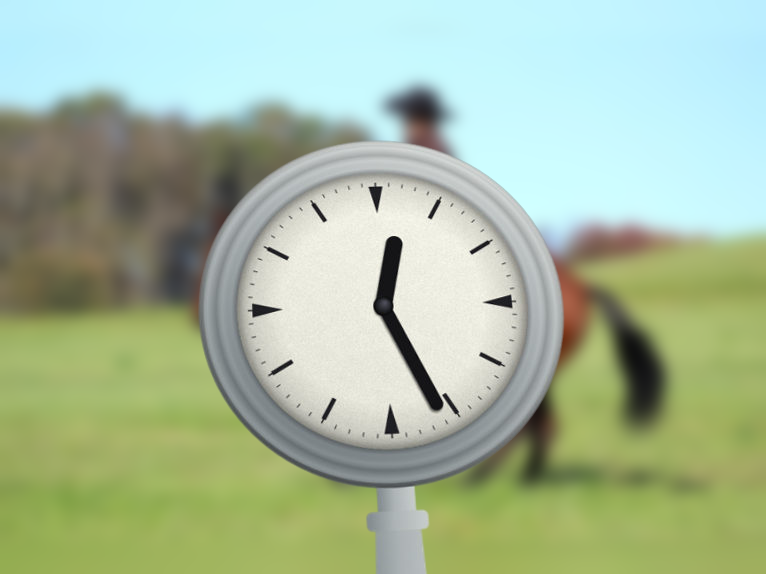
12:26
